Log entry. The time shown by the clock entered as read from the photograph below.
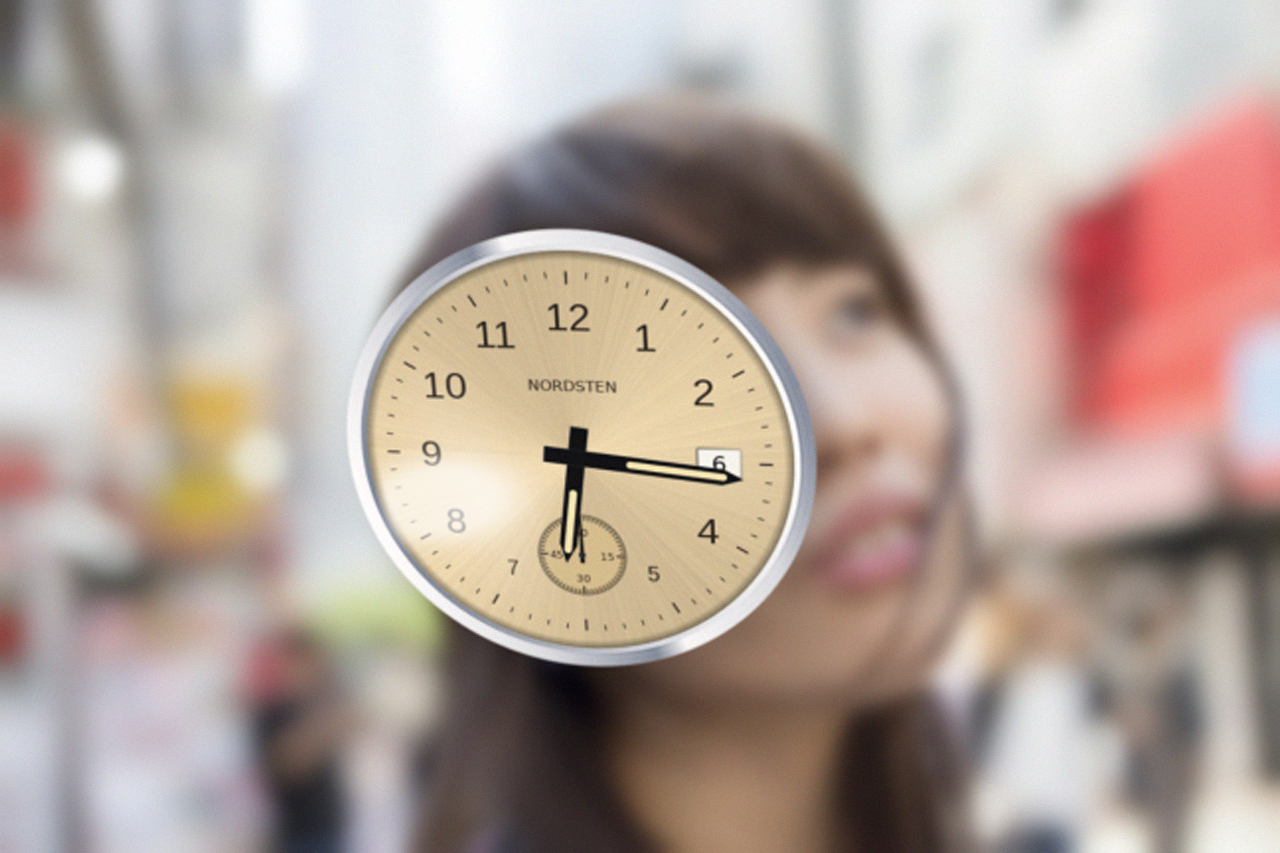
6:16
